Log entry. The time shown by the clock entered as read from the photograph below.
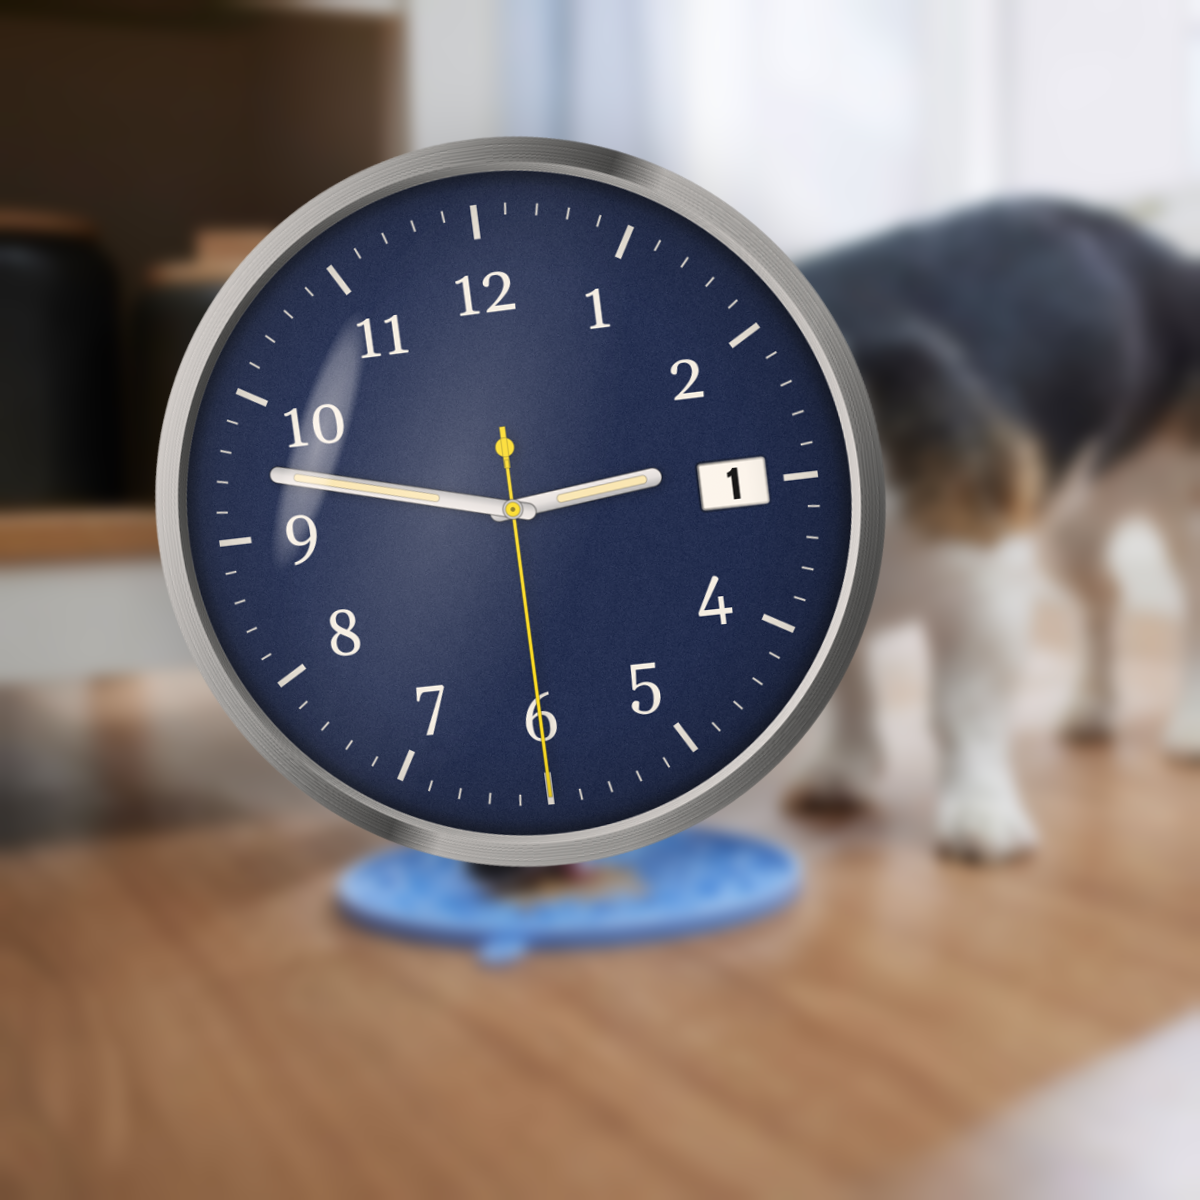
2:47:30
